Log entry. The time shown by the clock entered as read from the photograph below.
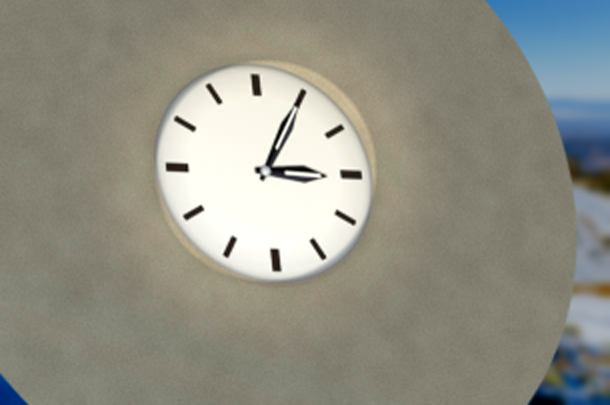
3:05
